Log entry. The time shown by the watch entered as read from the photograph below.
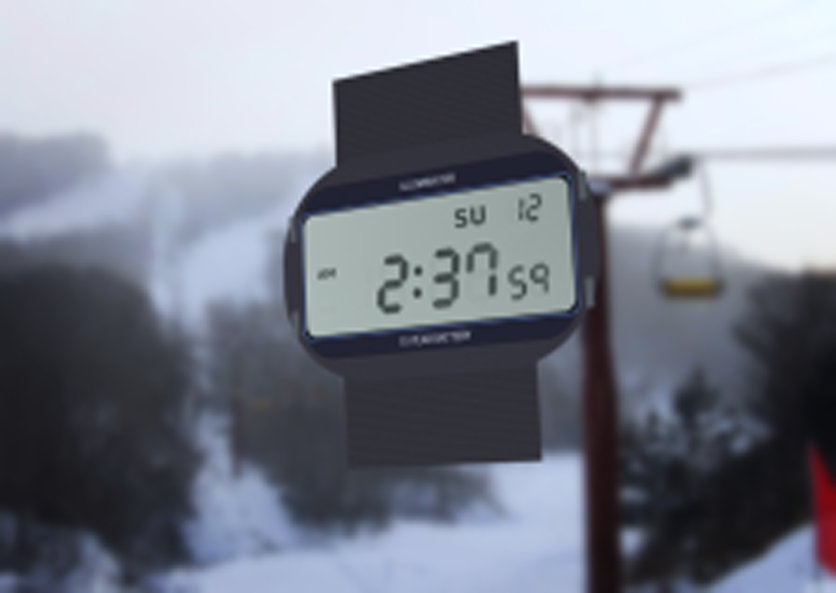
2:37:59
